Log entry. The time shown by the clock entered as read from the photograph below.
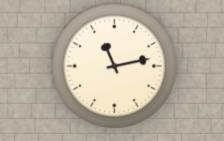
11:13
